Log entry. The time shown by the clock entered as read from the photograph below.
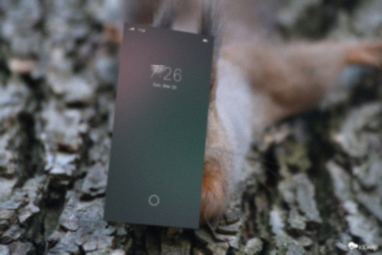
7:26
